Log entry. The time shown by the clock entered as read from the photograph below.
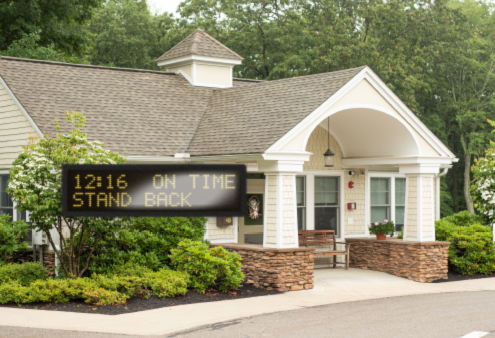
12:16
